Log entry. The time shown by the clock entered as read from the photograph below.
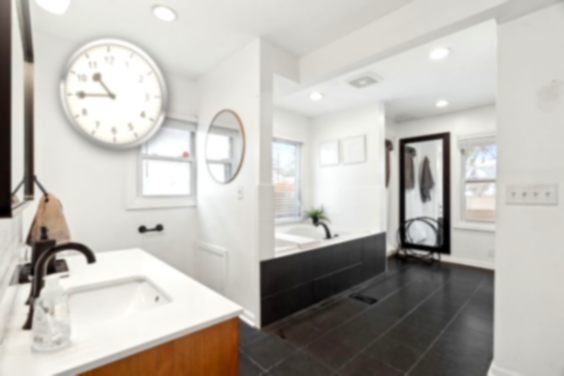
10:45
